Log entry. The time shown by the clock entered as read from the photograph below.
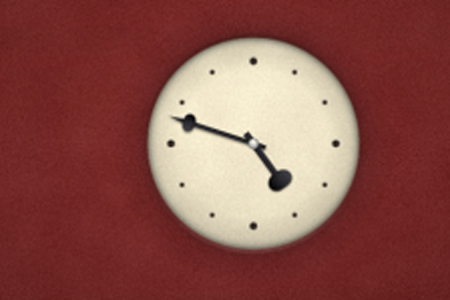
4:48
